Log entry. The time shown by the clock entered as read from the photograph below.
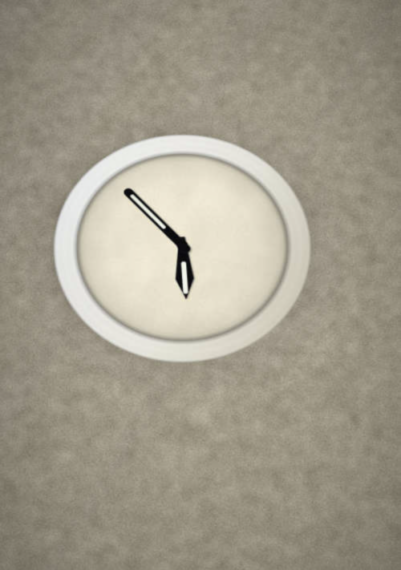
5:53
